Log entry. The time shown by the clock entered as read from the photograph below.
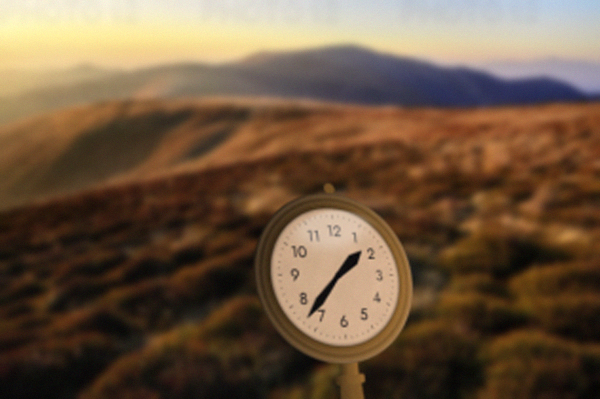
1:37
